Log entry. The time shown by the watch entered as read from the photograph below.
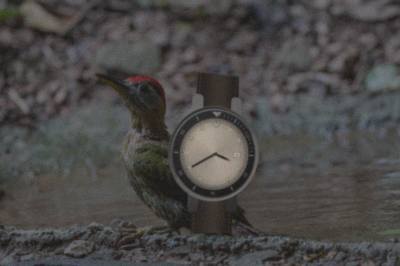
3:40
